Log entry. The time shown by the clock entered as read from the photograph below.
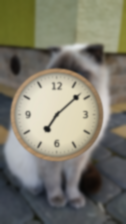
7:08
